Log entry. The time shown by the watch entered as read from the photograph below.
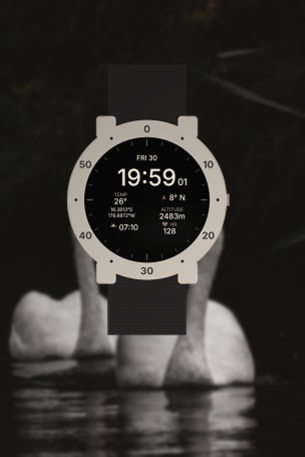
19:59:01
